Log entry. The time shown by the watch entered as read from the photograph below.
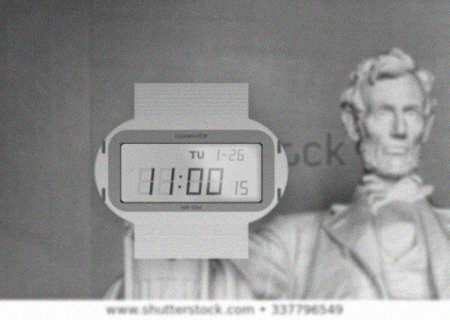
11:00:15
